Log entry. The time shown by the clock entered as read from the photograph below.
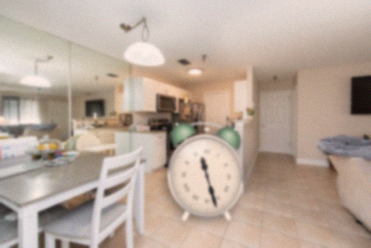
11:27
